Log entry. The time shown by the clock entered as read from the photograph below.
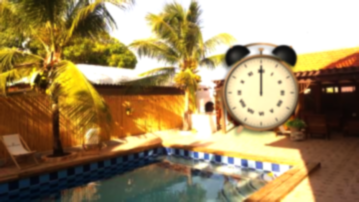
12:00
